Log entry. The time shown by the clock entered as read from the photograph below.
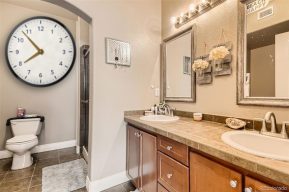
7:53
